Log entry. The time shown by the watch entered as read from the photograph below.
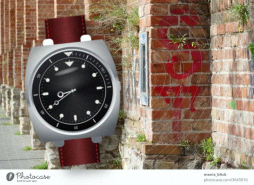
8:40
